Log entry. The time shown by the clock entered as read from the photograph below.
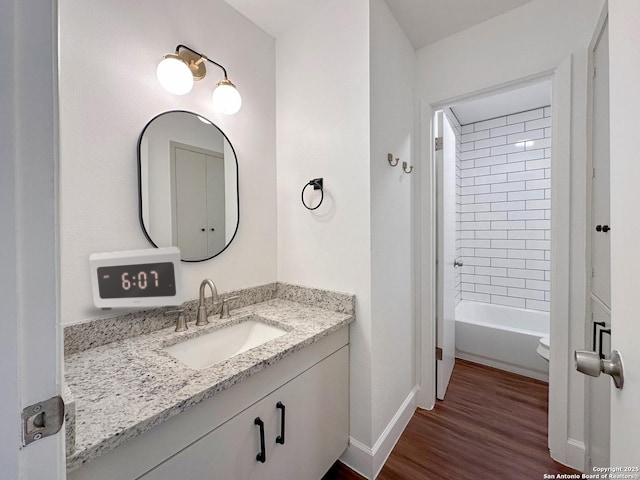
6:07
